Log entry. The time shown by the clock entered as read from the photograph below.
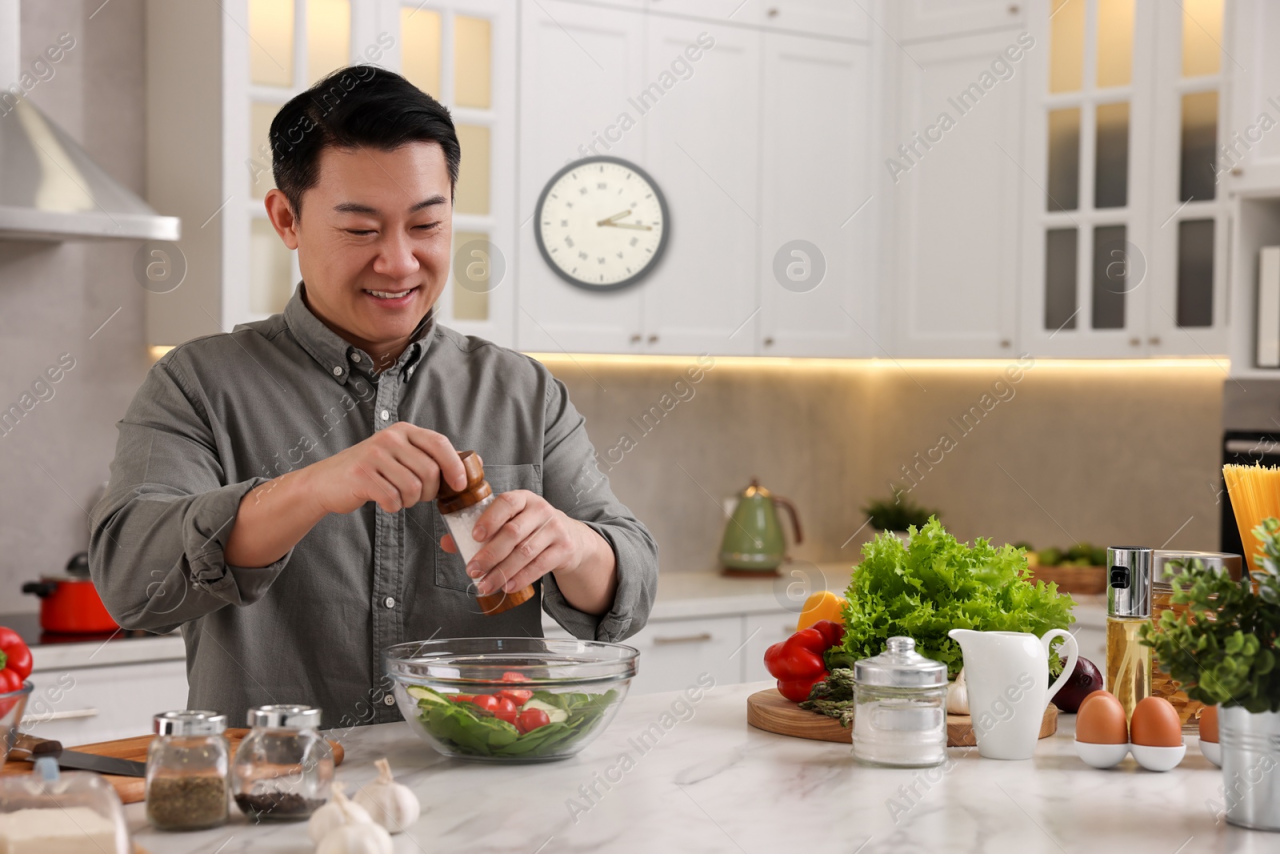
2:16
